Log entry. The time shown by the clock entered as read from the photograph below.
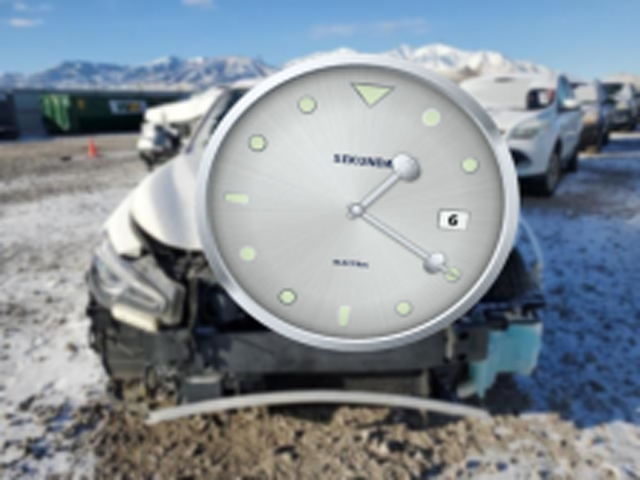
1:20
